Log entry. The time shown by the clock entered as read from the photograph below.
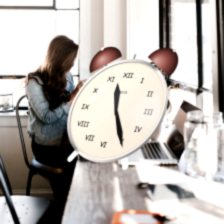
11:25
